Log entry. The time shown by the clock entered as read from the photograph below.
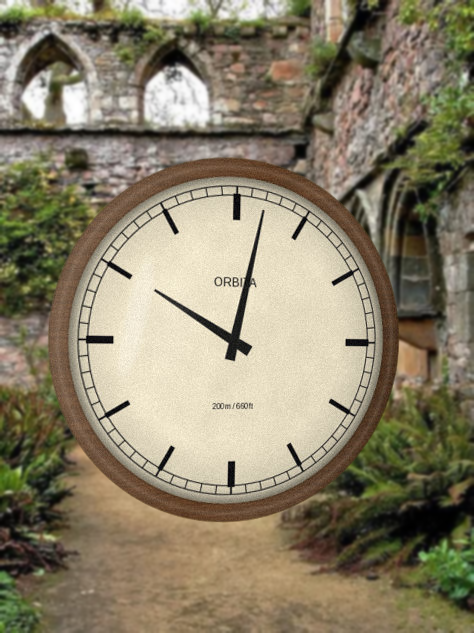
10:02
